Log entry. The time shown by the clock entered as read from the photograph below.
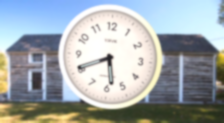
5:41
